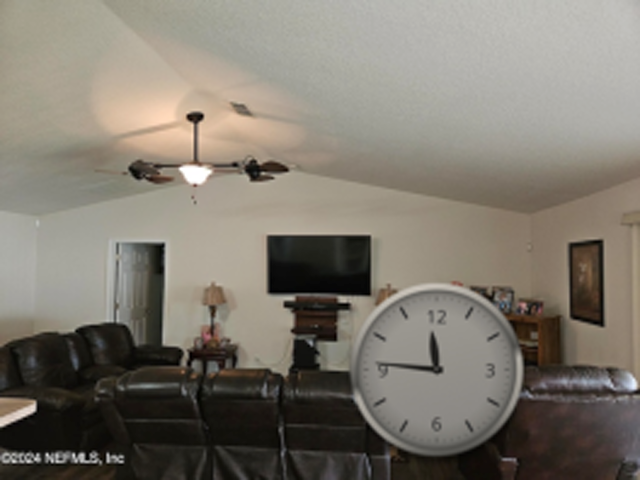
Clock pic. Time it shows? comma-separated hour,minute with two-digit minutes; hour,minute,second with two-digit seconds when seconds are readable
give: 11,46
